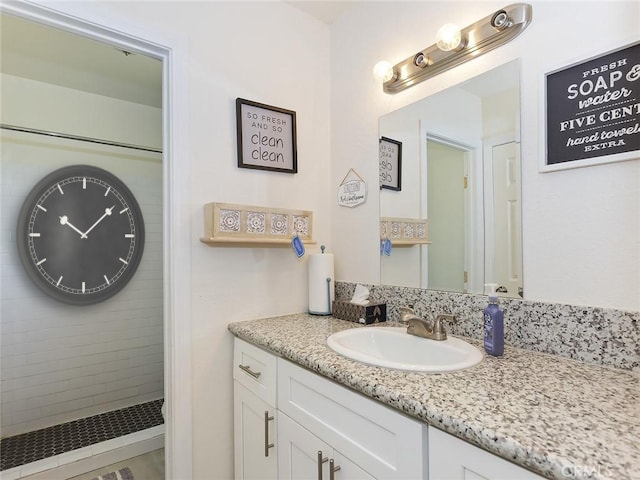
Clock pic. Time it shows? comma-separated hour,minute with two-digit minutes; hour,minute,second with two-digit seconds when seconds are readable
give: 10,08
